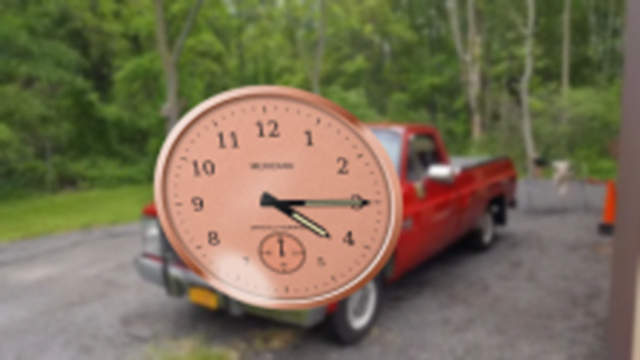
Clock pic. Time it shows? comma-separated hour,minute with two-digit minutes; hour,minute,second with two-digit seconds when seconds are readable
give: 4,15
